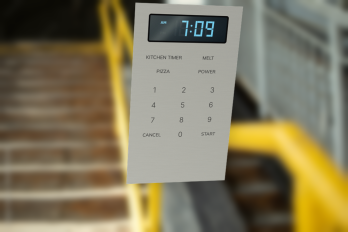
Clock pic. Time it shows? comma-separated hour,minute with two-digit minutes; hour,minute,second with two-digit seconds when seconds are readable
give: 7,09
